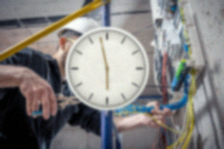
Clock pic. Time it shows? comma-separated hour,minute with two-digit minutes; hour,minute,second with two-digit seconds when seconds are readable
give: 5,58
